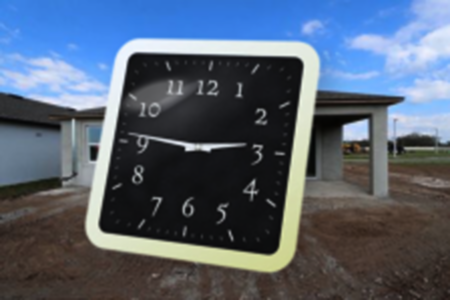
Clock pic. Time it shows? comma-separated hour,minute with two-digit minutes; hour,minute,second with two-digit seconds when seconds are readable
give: 2,46
